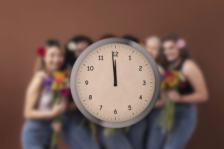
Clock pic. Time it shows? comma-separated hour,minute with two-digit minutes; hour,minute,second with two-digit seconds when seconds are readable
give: 11,59
